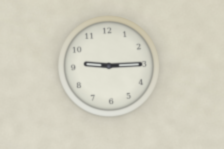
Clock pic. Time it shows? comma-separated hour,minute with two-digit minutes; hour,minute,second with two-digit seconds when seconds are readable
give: 9,15
